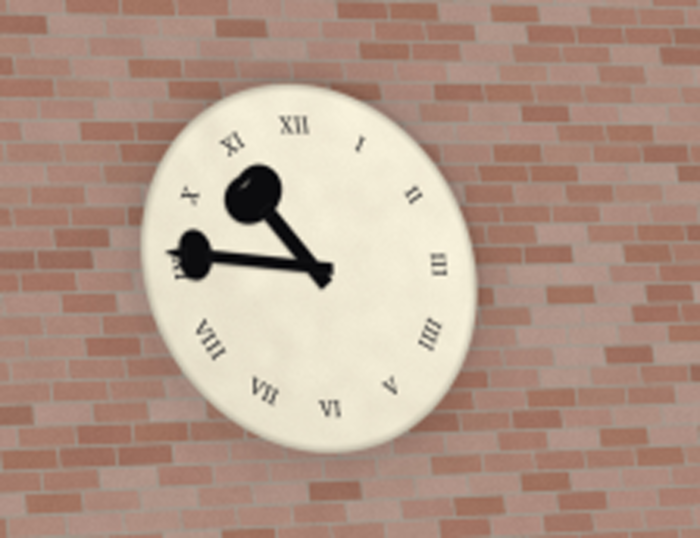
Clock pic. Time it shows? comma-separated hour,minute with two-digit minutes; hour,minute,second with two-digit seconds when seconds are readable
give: 10,46
